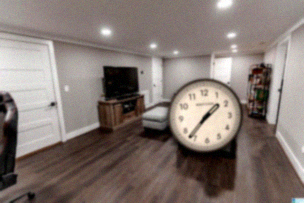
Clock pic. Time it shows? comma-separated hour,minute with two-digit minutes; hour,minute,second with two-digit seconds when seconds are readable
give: 1,37
